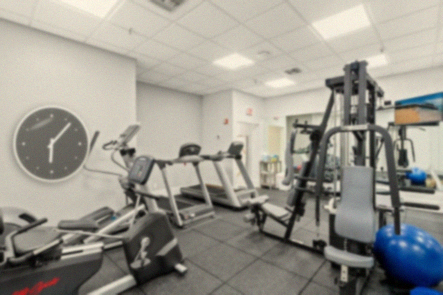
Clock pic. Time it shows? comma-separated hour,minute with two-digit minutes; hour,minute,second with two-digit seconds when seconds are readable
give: 6,07
